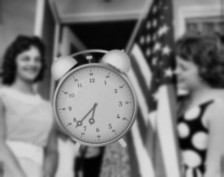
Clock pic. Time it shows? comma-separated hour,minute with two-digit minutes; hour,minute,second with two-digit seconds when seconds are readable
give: 6,38
